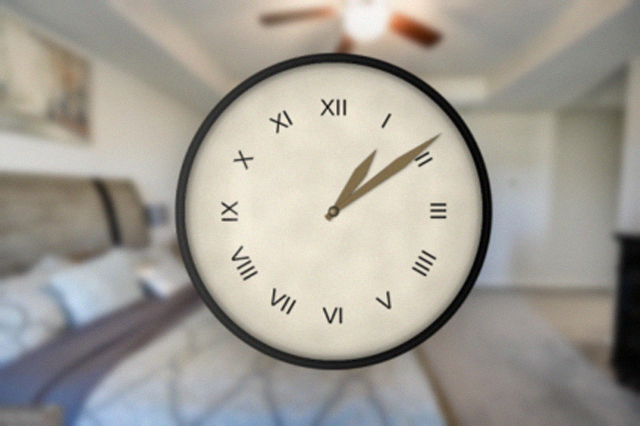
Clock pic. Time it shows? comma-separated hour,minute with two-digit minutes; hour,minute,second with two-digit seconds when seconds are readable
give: 1,09
